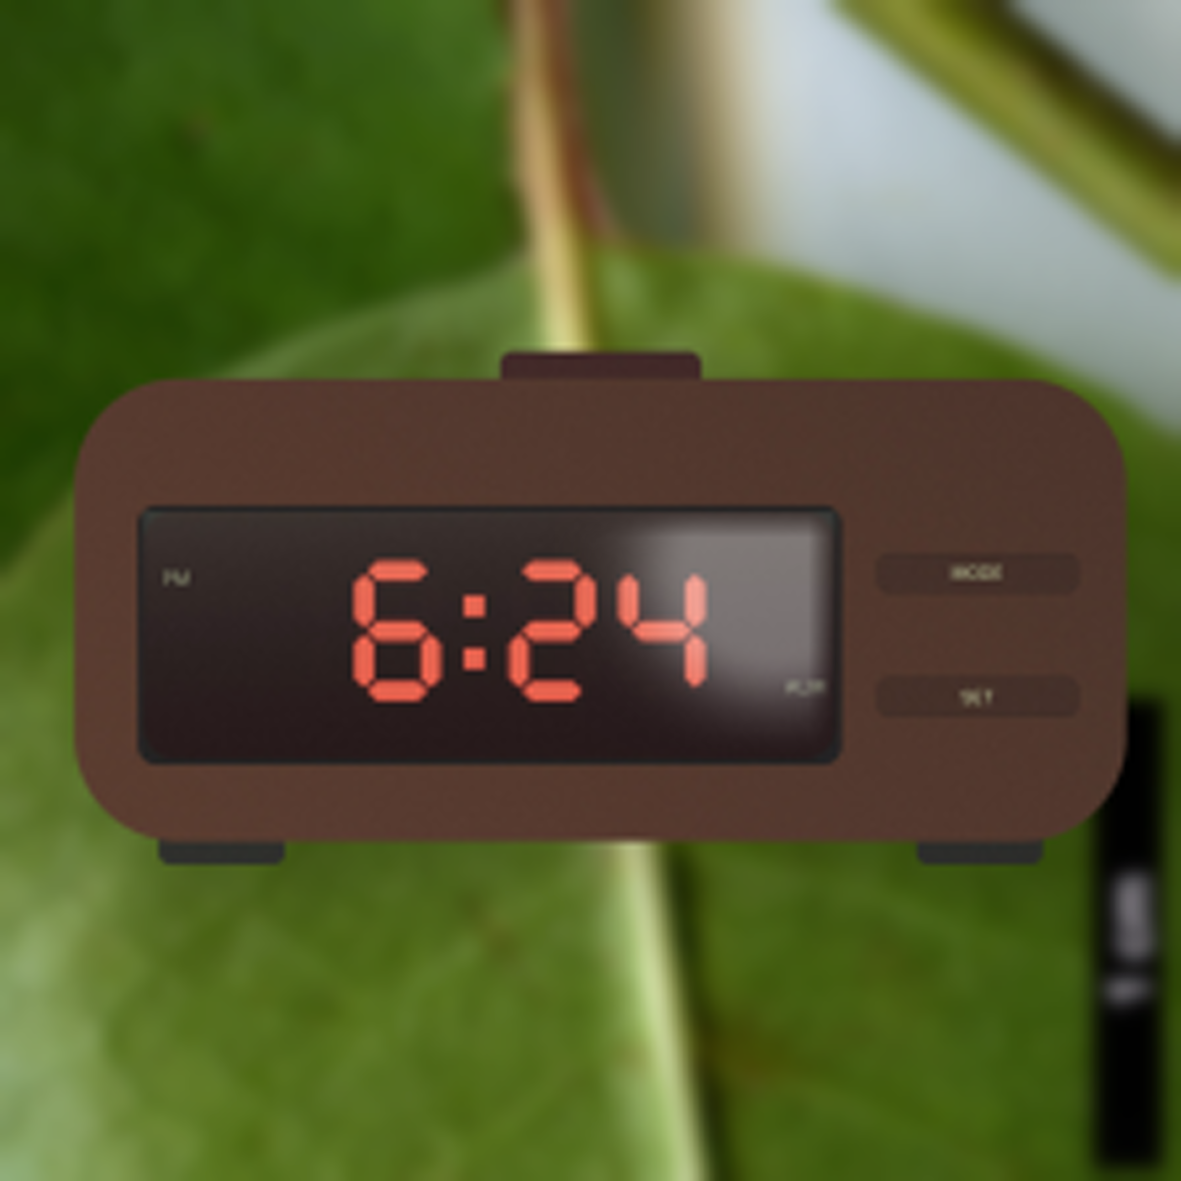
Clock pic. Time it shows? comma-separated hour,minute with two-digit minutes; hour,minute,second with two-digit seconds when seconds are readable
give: 6,24
